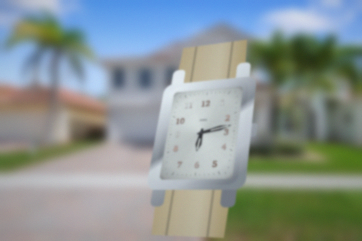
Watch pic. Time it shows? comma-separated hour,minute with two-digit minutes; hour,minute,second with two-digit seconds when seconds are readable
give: 6,13
